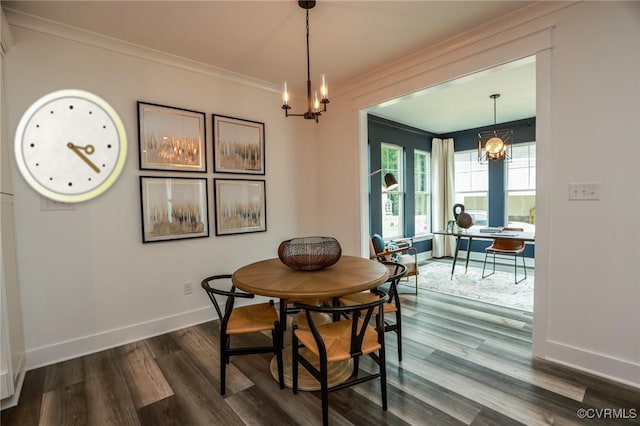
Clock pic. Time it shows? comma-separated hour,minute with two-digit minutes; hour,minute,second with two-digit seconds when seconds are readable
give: 3,22
